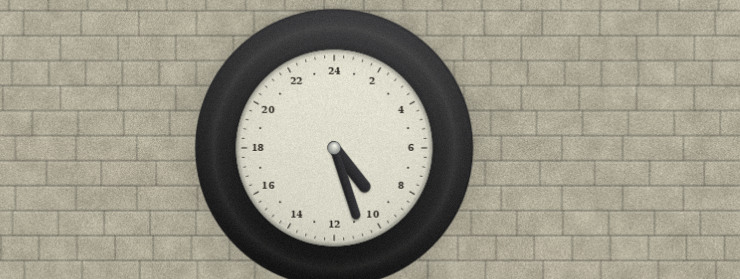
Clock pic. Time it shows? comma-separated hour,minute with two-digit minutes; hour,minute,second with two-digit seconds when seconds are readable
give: 9,27
